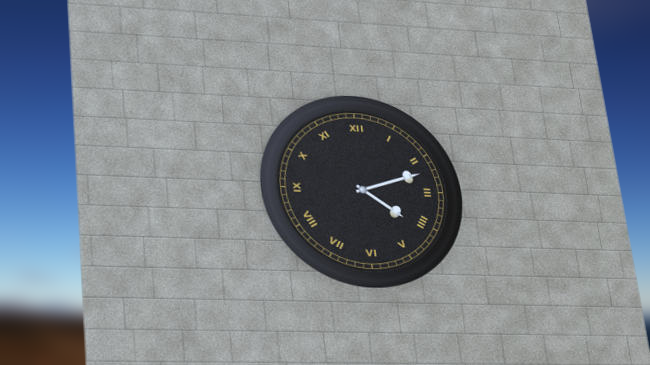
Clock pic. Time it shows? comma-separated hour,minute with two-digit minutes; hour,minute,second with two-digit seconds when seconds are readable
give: 4,12
